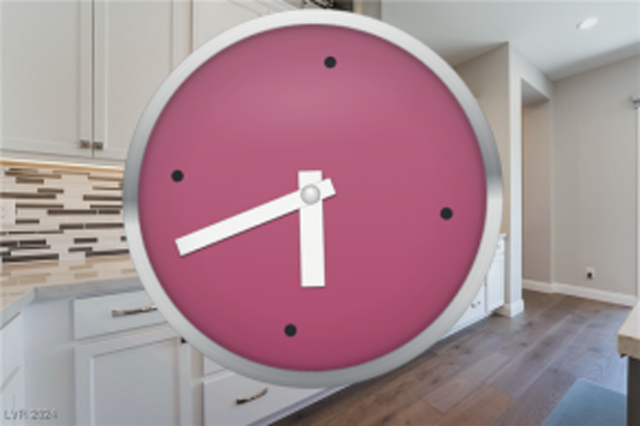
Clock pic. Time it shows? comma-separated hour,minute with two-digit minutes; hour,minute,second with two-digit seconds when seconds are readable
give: 5,40
